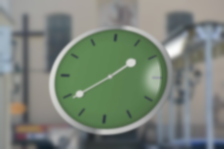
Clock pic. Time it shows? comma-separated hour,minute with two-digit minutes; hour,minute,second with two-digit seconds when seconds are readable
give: 1,39
